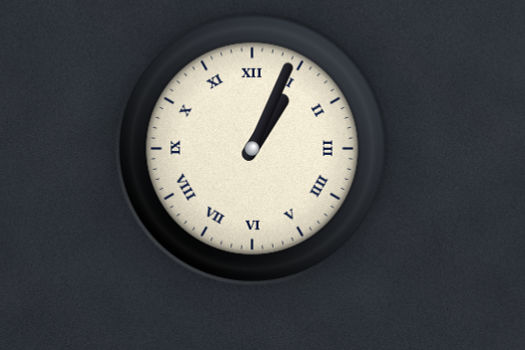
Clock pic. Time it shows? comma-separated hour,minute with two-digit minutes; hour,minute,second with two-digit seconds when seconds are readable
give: 1,04
